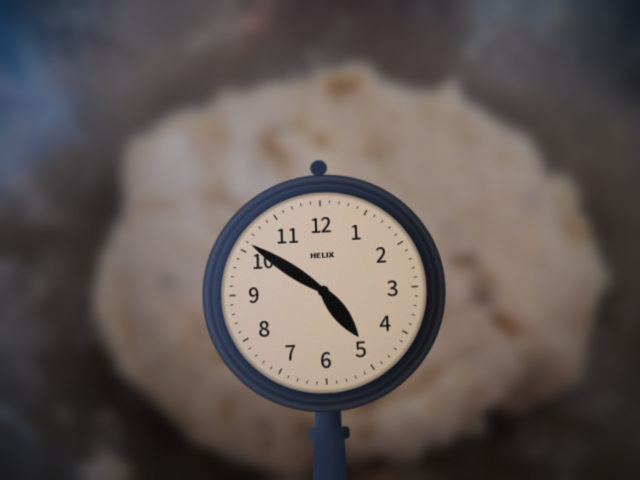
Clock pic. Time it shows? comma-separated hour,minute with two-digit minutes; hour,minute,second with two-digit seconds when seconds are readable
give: 4,51
